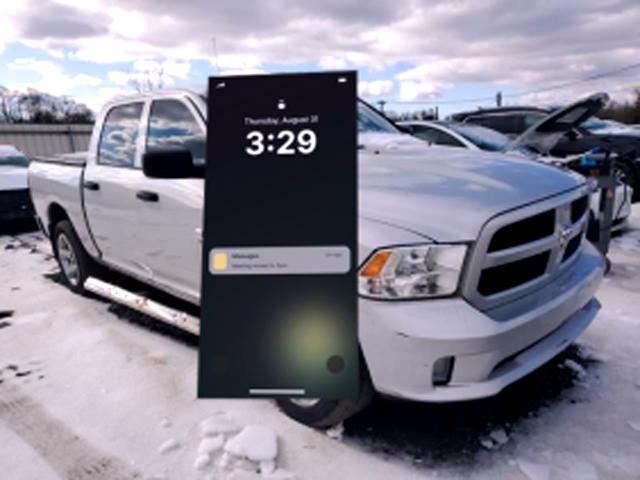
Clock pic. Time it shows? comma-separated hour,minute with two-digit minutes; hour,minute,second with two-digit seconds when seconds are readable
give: 3,29
